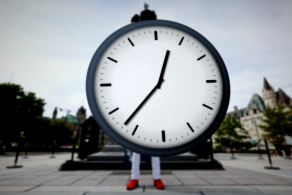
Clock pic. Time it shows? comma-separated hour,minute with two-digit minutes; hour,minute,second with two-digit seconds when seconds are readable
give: 12,37
